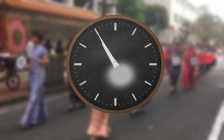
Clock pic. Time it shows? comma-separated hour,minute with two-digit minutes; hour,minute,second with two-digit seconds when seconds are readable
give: 10,55
